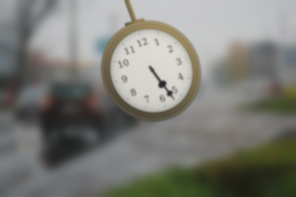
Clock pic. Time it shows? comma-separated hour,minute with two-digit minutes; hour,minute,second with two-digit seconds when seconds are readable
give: 5,27
